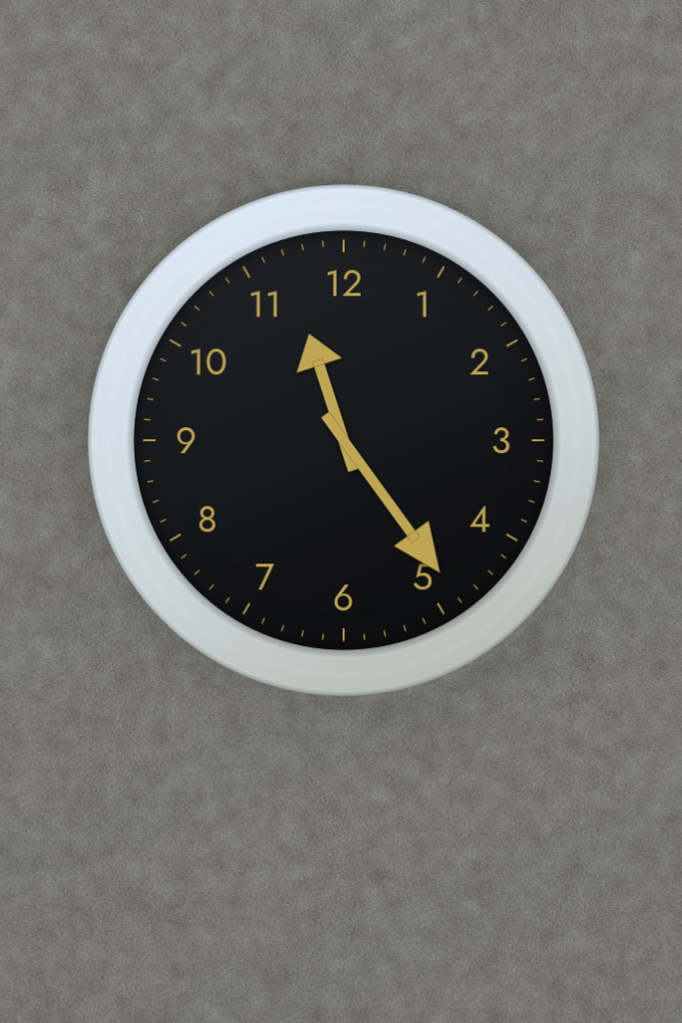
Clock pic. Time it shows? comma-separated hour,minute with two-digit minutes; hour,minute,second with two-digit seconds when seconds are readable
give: 11,24
